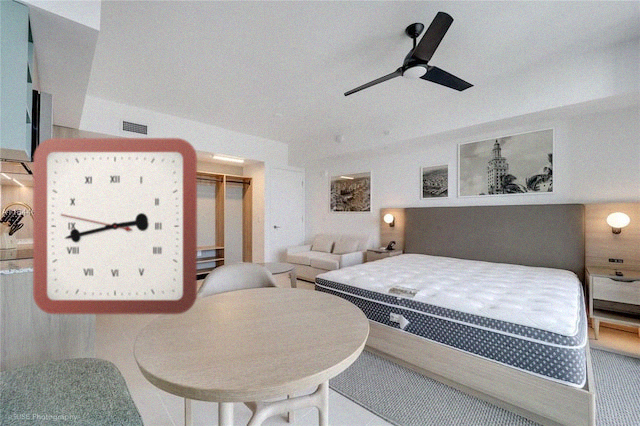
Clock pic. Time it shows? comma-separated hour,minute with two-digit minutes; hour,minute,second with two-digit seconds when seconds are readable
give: 2,42,47
